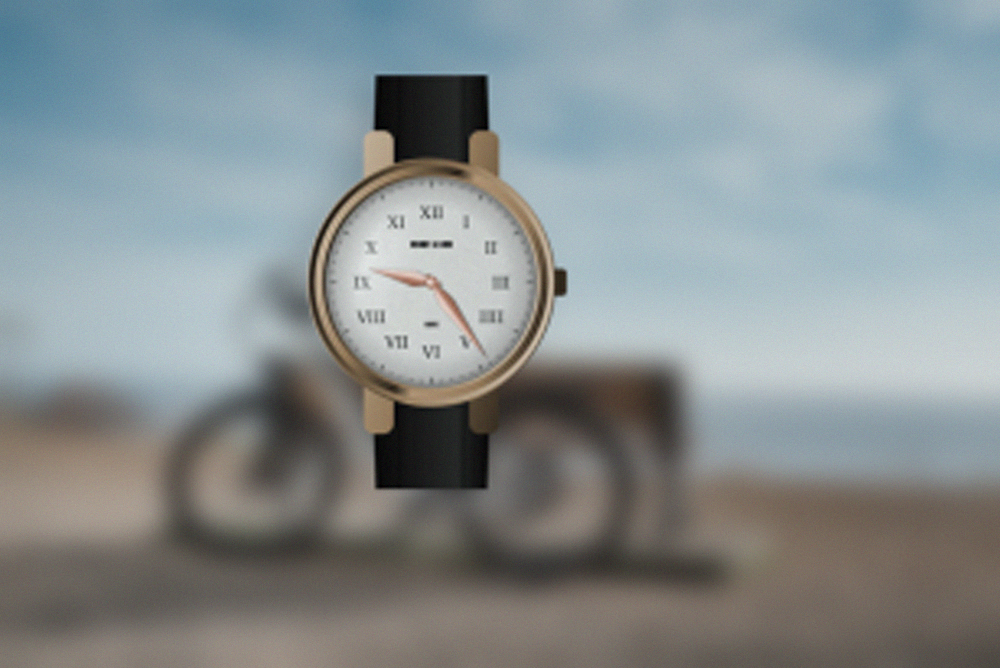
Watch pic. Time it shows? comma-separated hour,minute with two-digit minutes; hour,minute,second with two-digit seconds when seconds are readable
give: 9,24
